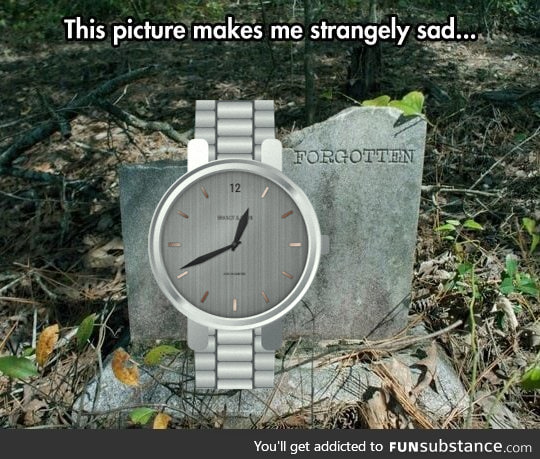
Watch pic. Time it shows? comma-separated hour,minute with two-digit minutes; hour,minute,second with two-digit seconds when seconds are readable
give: 12,41
